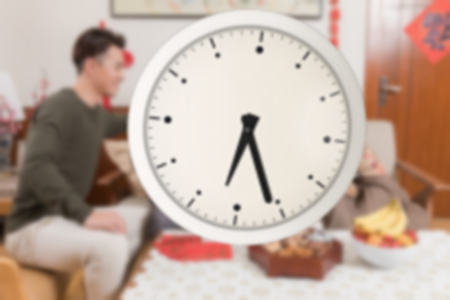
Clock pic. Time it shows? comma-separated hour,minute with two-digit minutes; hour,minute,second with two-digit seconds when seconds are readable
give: 6,26
